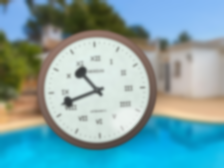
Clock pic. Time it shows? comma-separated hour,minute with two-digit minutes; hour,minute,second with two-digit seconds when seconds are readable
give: 10,42
